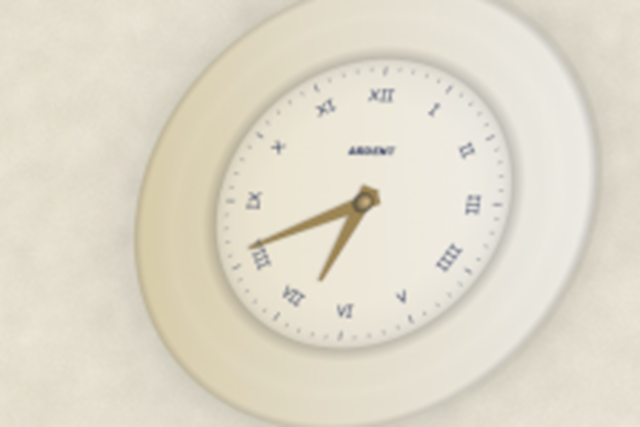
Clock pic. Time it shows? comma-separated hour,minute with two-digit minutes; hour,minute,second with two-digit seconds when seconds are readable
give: 6,41
